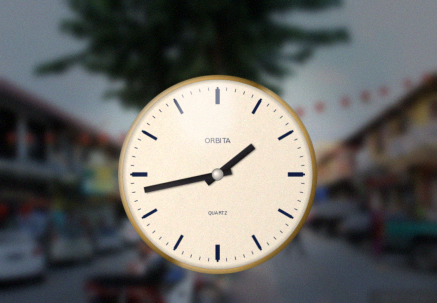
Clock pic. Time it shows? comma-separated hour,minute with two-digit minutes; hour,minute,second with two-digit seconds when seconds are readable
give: 1,43
